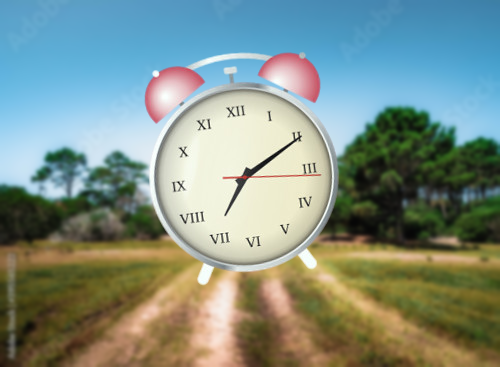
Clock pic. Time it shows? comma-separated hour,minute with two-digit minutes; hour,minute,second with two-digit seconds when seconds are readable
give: 7,10,16
